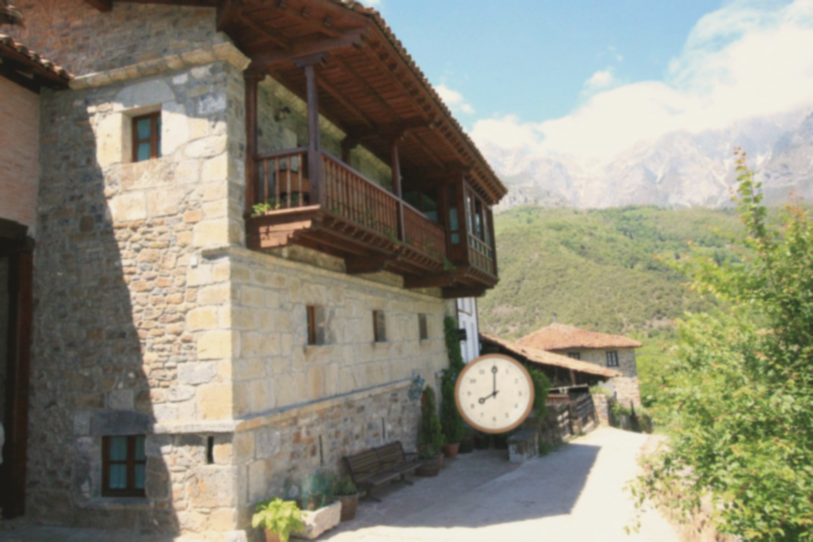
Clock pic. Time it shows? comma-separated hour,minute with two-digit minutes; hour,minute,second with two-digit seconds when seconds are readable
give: 8,00
